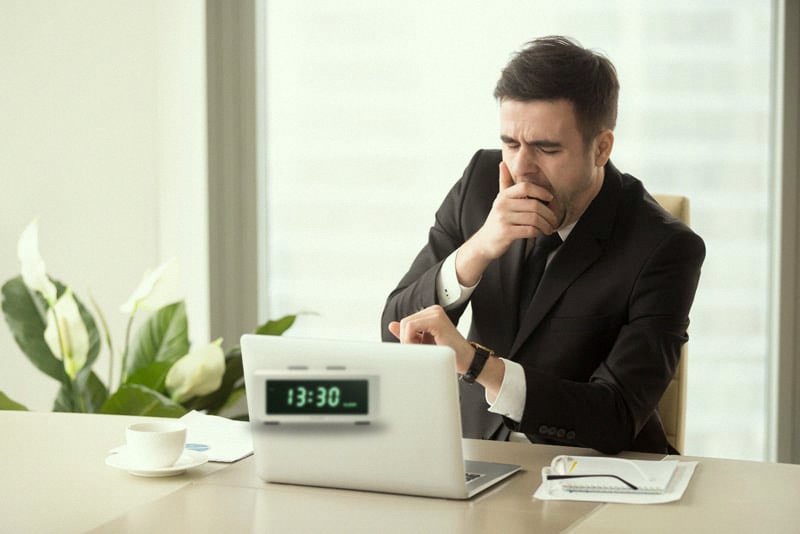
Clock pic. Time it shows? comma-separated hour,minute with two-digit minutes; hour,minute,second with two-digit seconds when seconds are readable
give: 13,30
